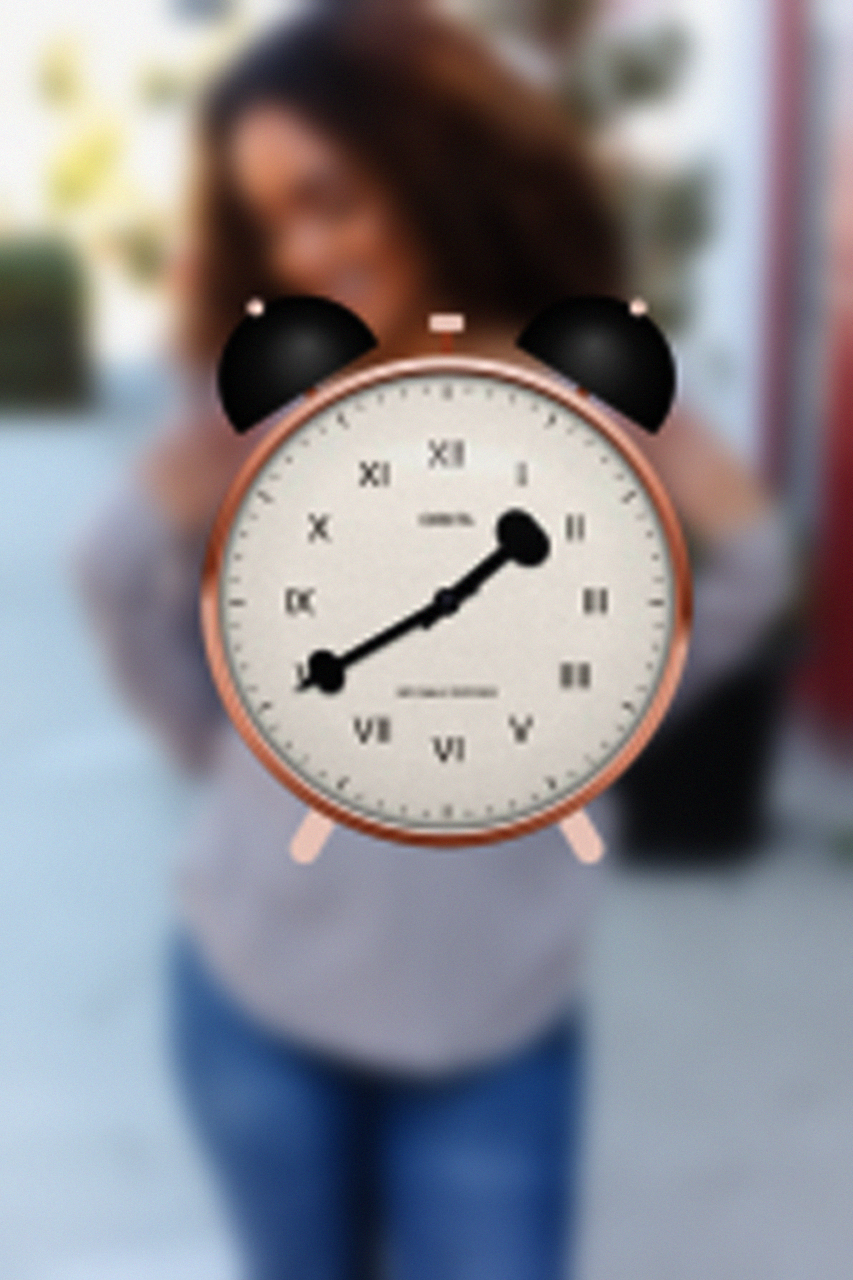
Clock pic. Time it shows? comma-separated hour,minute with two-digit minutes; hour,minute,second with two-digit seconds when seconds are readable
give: 1,40
